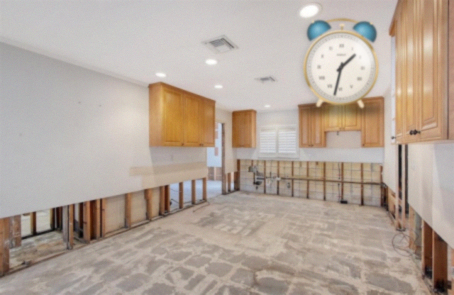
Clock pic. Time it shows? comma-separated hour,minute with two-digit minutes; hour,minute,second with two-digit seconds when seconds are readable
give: 1,32
